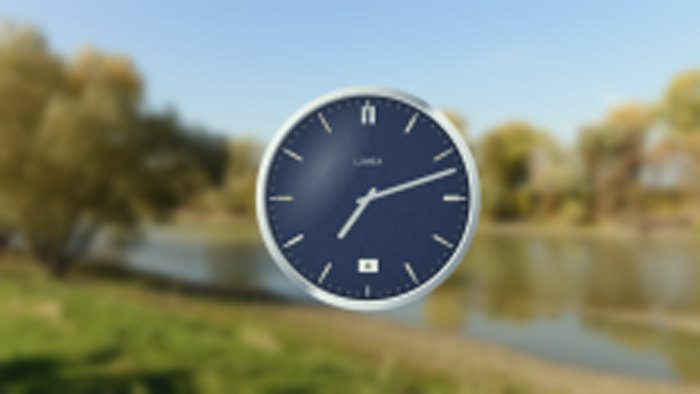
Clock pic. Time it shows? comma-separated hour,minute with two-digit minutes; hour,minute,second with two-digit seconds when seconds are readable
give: 7,12
